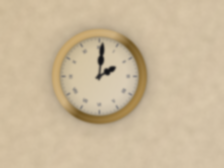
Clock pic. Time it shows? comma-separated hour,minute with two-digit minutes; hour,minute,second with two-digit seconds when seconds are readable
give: 2,01
